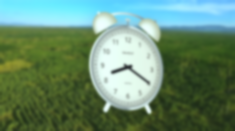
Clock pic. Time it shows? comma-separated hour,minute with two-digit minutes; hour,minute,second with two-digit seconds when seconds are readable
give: 8,20
